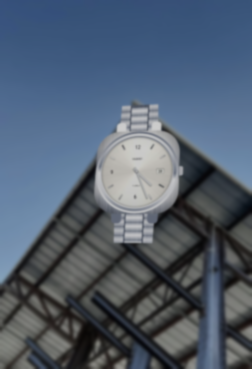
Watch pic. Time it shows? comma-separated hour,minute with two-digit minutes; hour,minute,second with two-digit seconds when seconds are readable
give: 4,26
